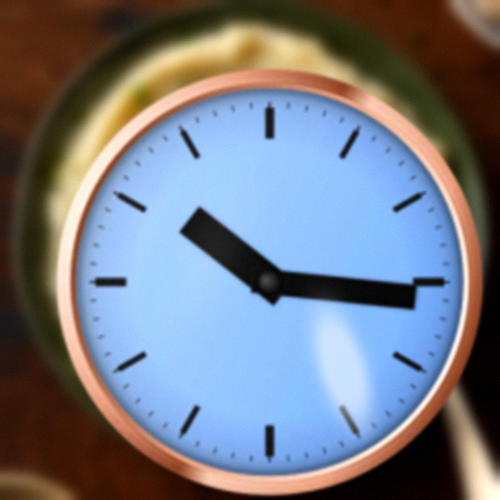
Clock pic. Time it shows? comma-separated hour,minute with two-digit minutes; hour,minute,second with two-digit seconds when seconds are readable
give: 10,16
